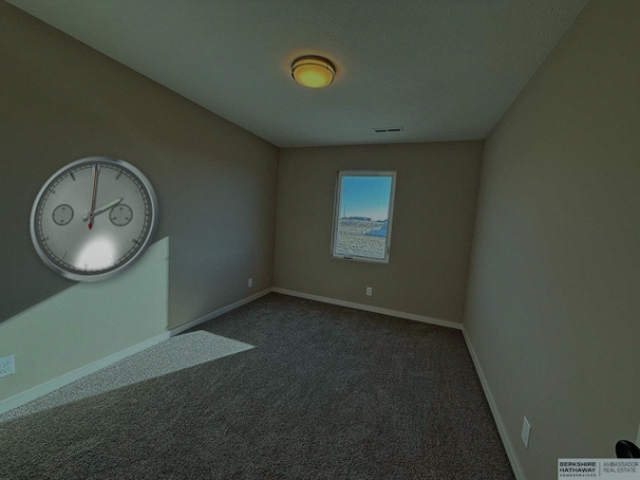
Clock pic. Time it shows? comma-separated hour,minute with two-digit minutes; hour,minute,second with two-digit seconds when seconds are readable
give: 2,00
